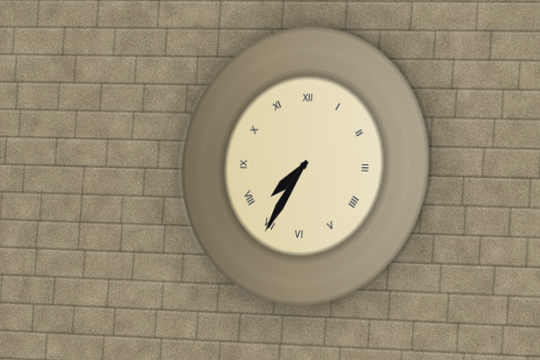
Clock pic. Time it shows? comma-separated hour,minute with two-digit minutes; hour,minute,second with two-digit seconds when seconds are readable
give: 7,35
